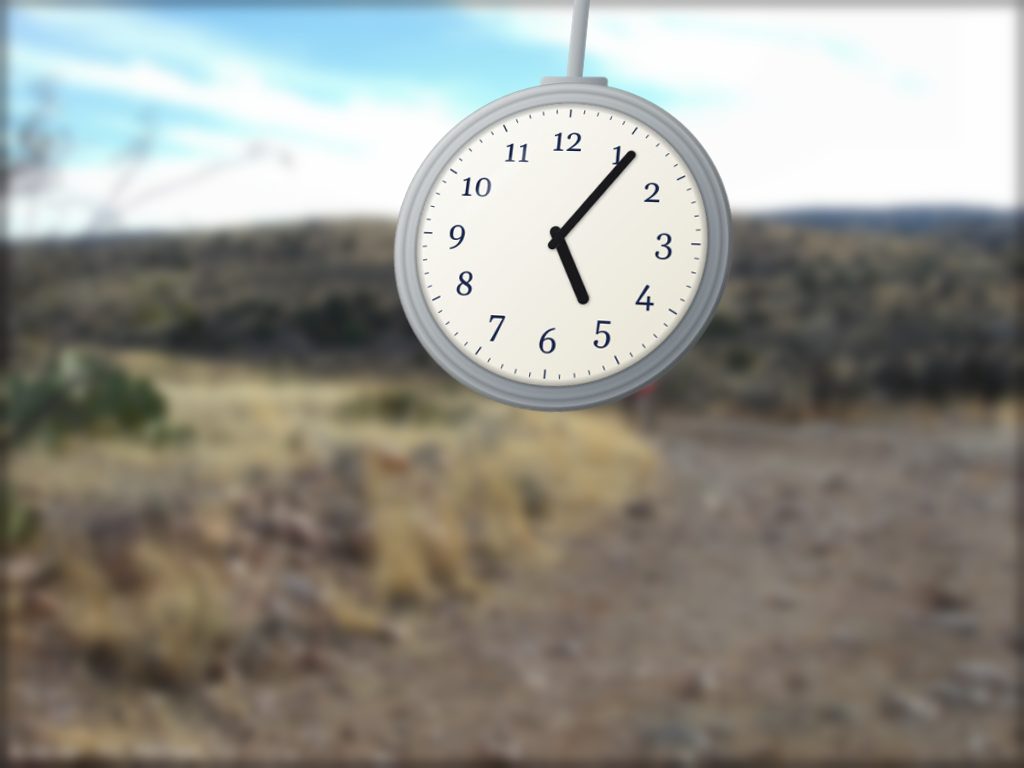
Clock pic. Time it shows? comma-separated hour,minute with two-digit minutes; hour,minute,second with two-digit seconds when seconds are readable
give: 5,06
